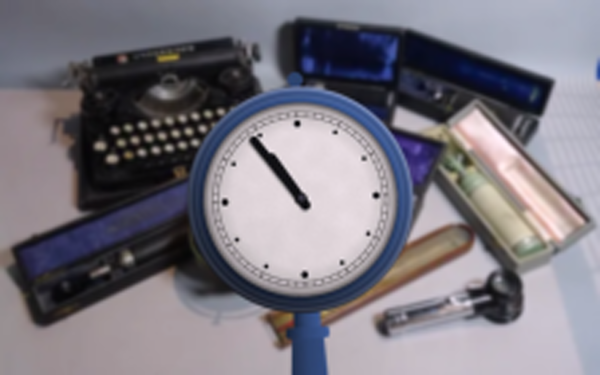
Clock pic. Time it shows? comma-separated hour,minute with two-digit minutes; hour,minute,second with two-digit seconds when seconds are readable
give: 10,54
